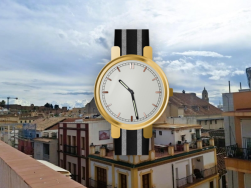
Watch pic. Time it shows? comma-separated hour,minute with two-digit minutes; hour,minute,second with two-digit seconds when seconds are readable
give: 10,28
